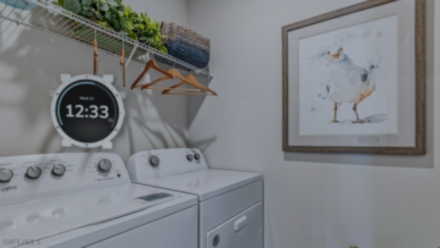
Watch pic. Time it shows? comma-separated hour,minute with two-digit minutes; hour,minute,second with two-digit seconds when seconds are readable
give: 12,33
